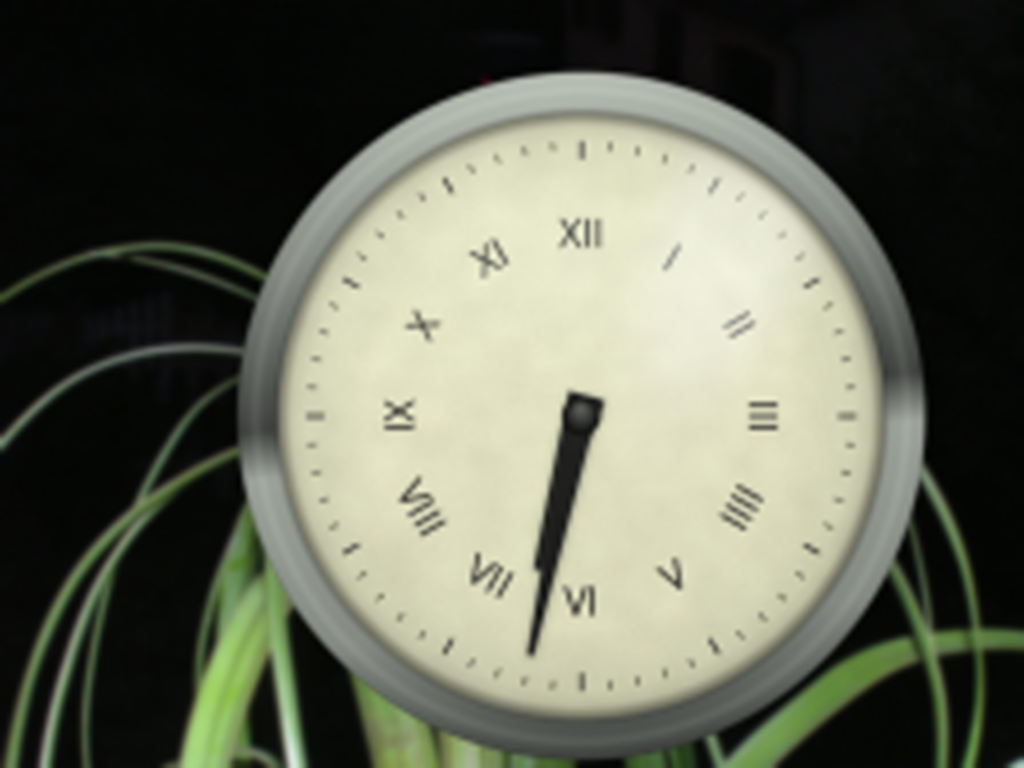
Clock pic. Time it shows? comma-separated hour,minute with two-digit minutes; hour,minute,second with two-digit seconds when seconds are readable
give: 6,32
